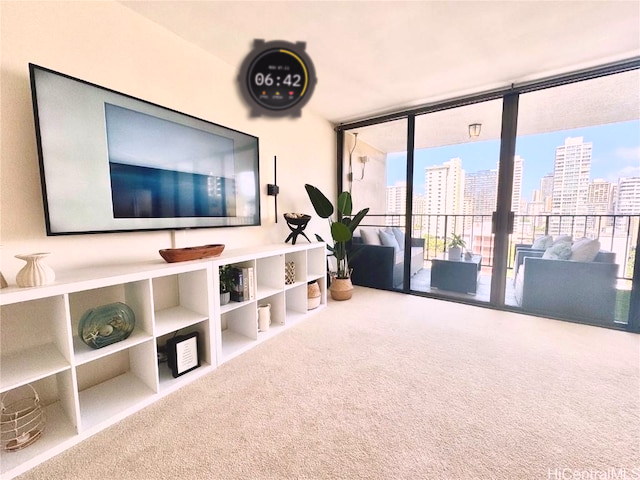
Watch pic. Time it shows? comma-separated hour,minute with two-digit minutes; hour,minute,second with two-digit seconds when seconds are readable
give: 6,42
